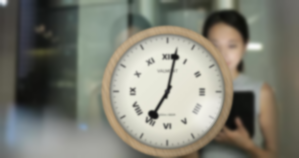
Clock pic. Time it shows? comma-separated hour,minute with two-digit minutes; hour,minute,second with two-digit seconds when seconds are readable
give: 7,02
